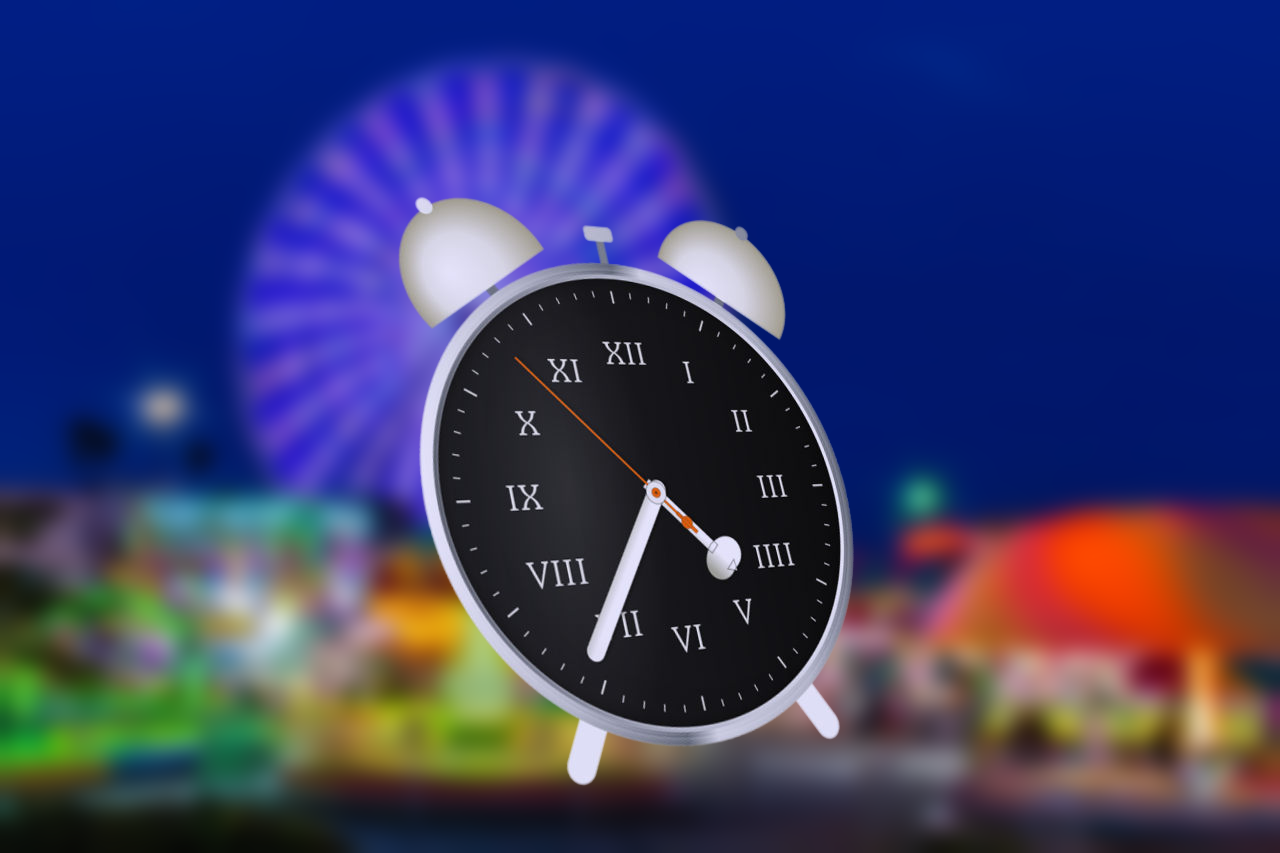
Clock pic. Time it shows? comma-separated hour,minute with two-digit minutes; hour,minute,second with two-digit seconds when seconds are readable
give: 4,35,53
